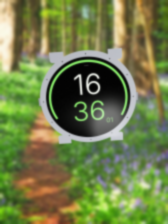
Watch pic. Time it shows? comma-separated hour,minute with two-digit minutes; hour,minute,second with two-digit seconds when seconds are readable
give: 16,36
